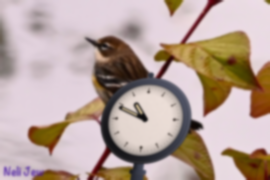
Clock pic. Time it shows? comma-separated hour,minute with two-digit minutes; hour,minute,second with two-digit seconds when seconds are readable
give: 10,49
